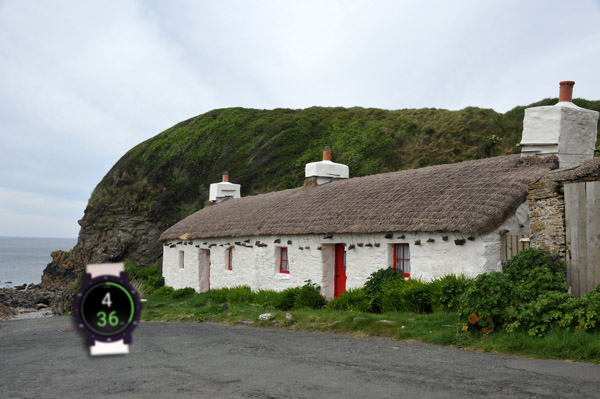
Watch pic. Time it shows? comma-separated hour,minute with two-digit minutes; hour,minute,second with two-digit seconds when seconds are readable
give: 4,36
